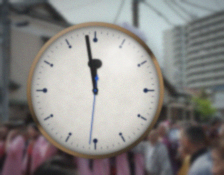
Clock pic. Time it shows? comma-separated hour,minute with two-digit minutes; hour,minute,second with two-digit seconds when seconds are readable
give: 11,58,31
